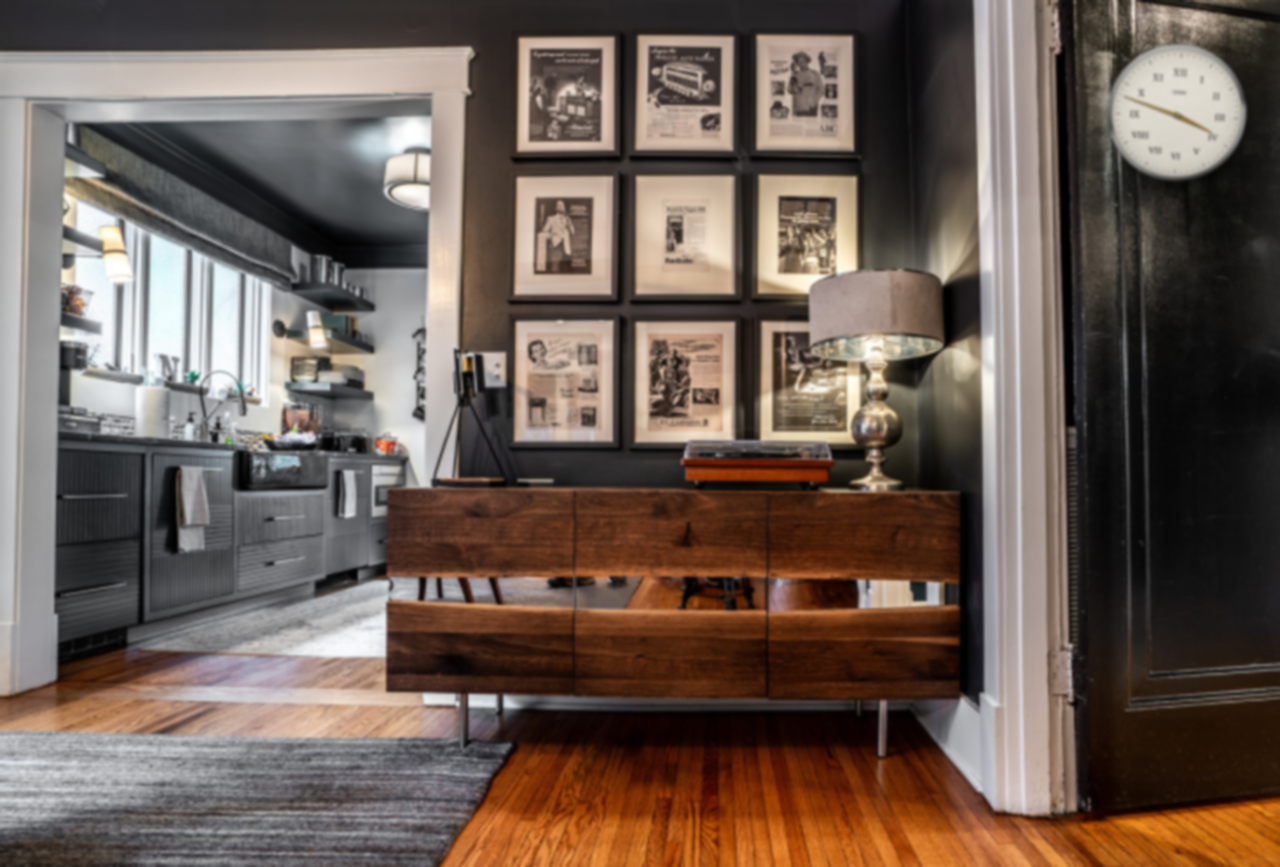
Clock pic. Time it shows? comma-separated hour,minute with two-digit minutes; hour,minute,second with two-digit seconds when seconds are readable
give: 3,48
